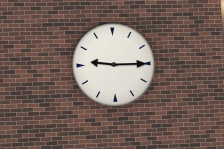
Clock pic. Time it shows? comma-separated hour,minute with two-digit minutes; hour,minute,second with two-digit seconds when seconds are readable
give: 9,15
